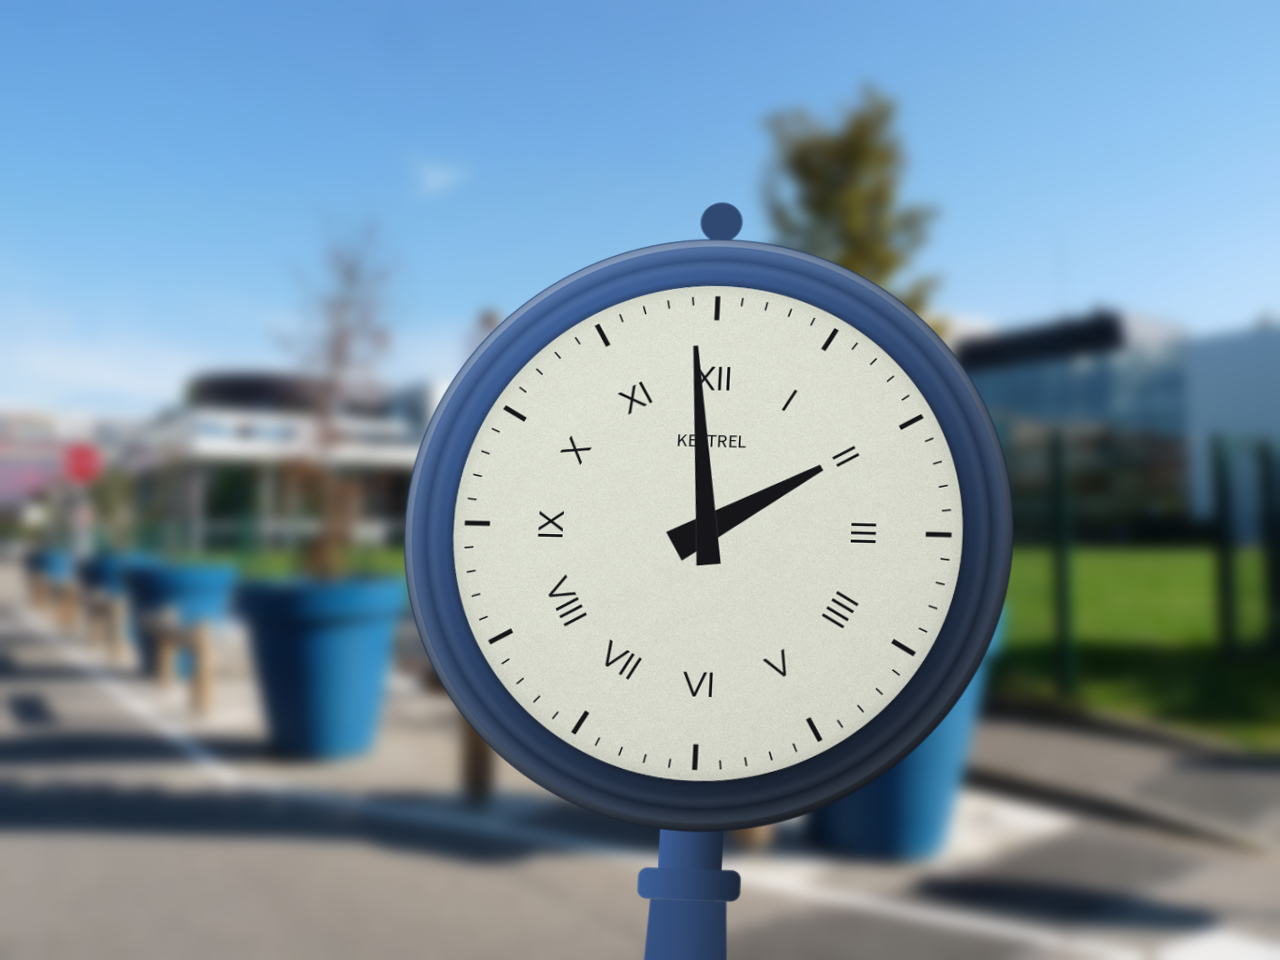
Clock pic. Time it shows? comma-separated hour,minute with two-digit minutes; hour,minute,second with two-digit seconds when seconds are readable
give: 1,59
